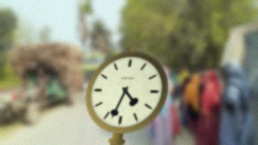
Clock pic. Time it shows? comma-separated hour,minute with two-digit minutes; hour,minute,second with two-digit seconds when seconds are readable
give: 4,33
